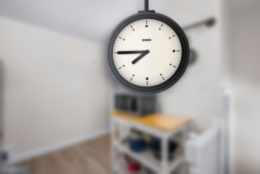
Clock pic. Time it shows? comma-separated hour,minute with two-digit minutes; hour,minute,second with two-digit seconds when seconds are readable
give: 7,45
